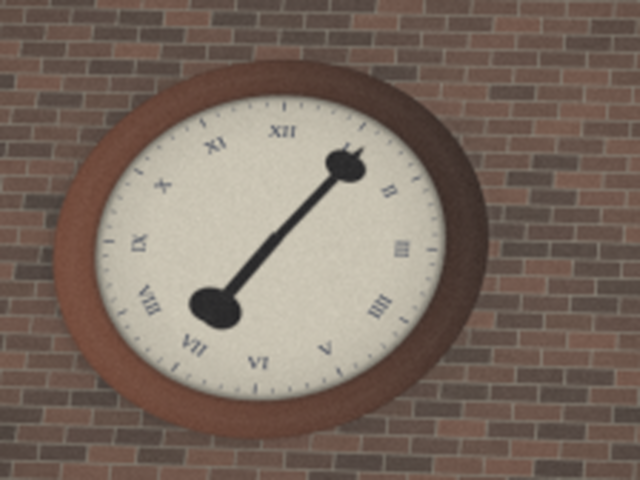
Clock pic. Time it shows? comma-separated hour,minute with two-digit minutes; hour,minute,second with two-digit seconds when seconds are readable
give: 7,06
